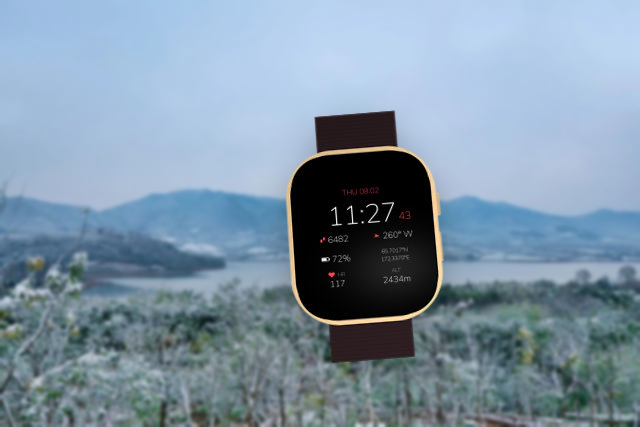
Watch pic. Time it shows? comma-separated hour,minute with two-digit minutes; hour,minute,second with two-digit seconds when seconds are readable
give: 11,27,43
